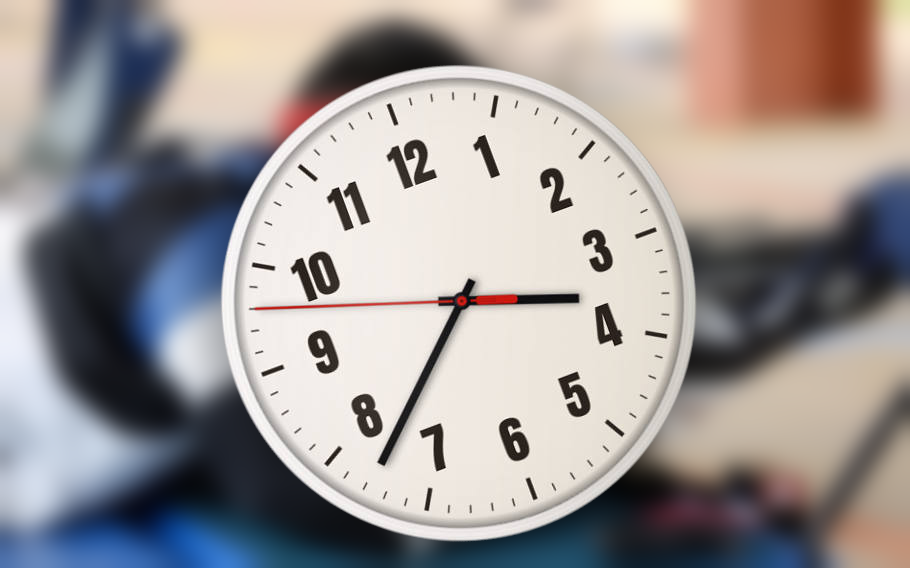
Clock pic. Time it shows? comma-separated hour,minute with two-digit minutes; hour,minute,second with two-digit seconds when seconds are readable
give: 3,37,48
